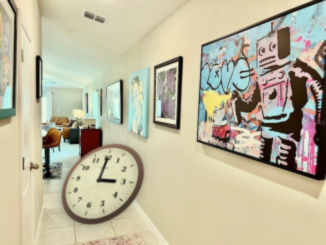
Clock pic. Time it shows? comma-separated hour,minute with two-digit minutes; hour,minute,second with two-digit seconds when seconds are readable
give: 3,00
